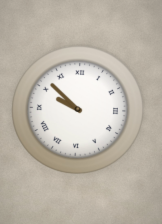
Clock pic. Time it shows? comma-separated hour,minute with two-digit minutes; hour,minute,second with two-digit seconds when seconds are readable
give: 9,52
